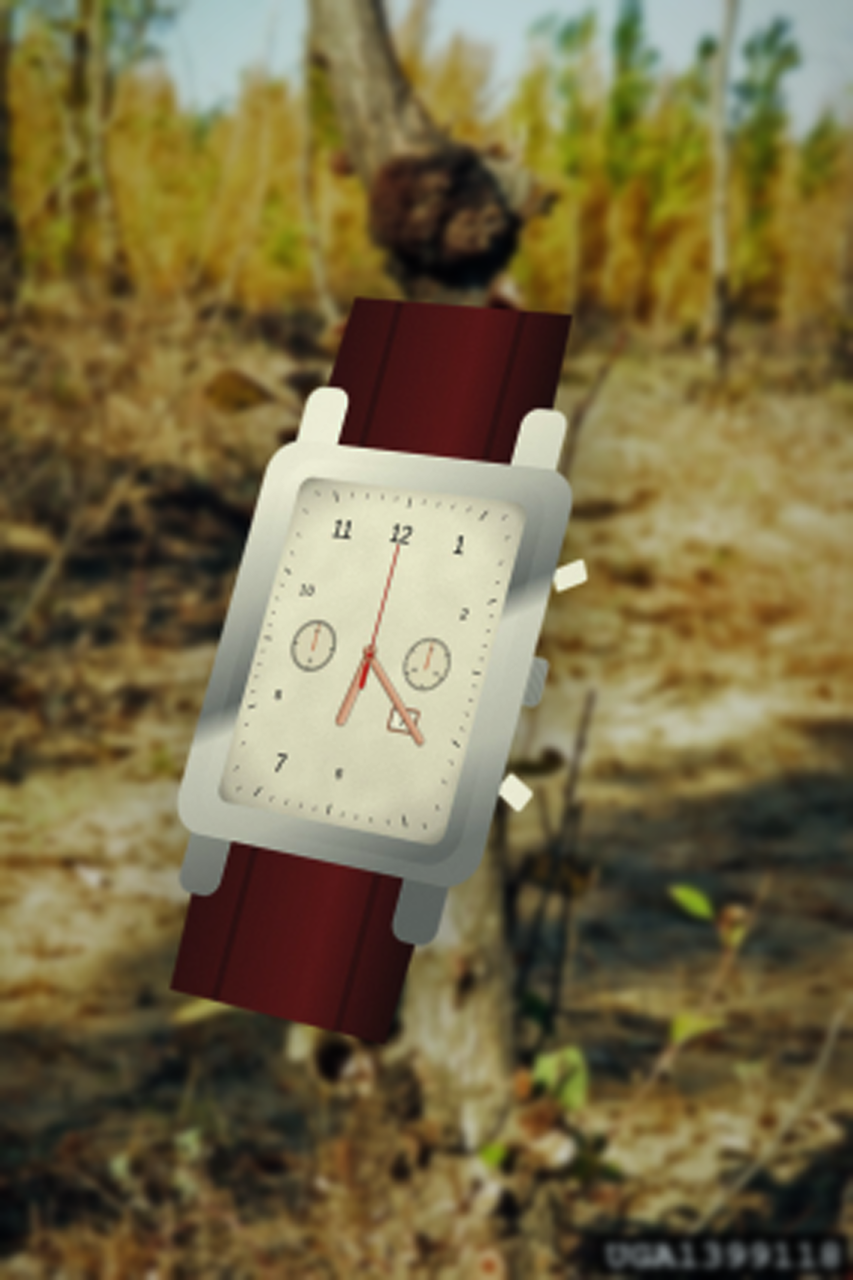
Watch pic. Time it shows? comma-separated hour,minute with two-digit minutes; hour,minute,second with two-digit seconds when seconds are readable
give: 6,22
